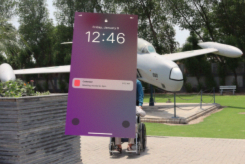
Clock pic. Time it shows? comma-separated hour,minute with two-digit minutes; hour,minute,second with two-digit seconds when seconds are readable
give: 12,46
